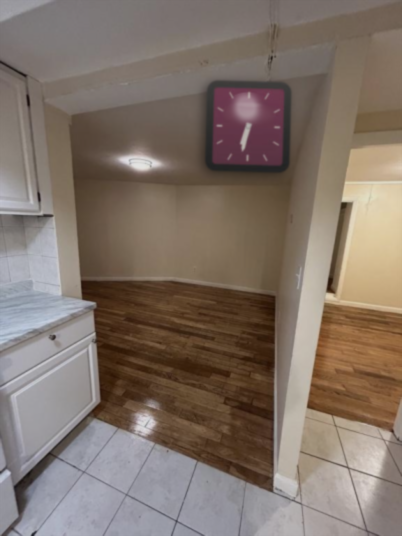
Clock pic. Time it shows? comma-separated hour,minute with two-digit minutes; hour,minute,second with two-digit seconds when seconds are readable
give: 6,32
